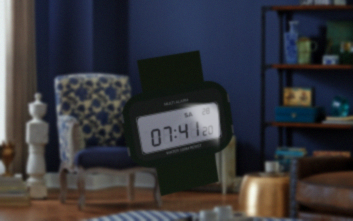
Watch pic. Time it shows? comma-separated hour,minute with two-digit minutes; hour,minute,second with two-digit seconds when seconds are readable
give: 7,41
